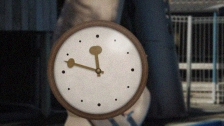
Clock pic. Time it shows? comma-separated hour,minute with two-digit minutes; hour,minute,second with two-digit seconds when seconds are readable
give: 11,48
